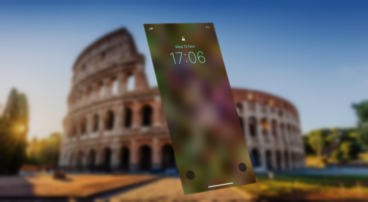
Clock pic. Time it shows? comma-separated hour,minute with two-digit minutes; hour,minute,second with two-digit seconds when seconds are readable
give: 17,06
